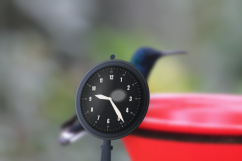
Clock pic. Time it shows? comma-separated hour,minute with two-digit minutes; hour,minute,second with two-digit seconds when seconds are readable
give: 9,24
